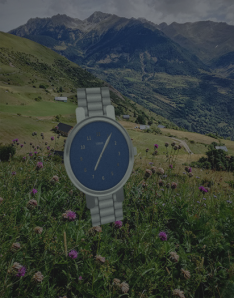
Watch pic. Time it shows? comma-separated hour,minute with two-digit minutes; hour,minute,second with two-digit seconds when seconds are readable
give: 7,06
